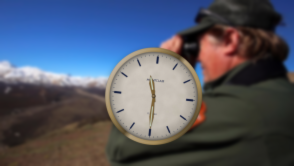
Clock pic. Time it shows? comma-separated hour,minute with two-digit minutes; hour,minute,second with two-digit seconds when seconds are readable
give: 11,30
